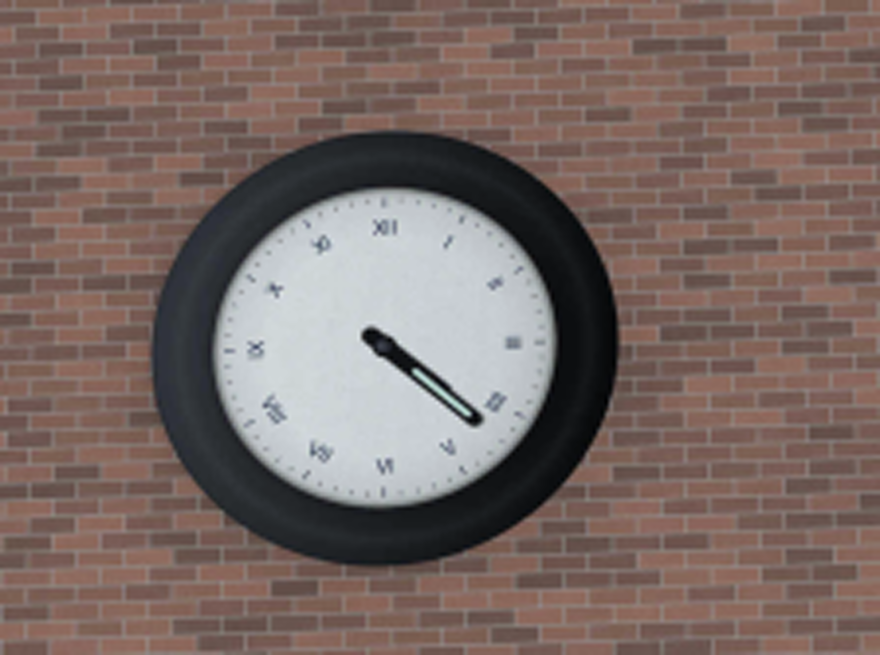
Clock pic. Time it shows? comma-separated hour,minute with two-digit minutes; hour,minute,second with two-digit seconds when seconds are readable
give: 4,22
